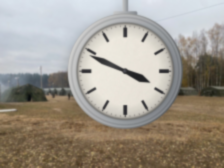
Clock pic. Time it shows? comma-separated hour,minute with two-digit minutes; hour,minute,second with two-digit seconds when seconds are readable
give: 3,49
